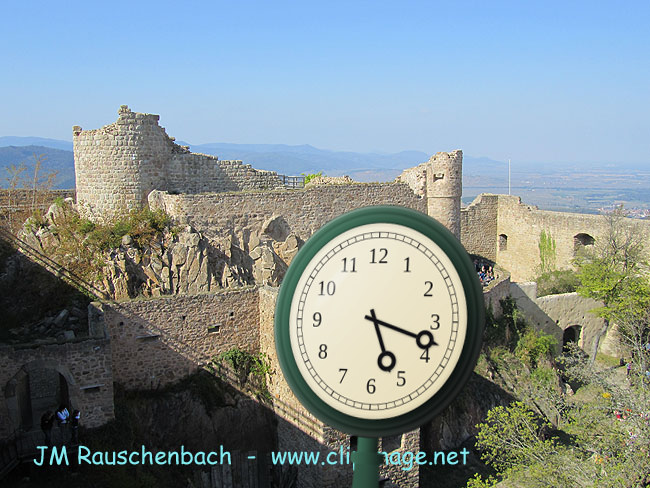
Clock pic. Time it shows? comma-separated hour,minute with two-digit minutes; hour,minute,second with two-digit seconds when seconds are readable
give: 5,18
